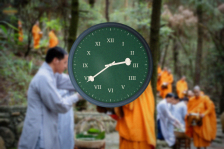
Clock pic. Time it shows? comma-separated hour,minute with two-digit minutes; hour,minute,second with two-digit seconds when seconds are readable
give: 2,39
